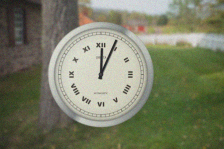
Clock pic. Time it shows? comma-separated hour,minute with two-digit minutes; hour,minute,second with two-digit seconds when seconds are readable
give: 12,04
